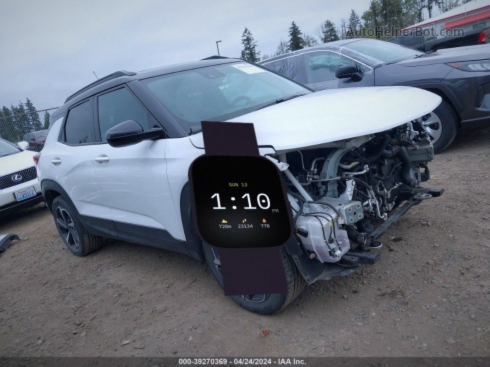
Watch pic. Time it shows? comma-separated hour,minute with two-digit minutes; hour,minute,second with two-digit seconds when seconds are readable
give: 1,10
